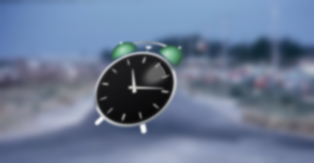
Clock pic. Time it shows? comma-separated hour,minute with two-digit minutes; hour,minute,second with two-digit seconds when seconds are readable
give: 11,14
